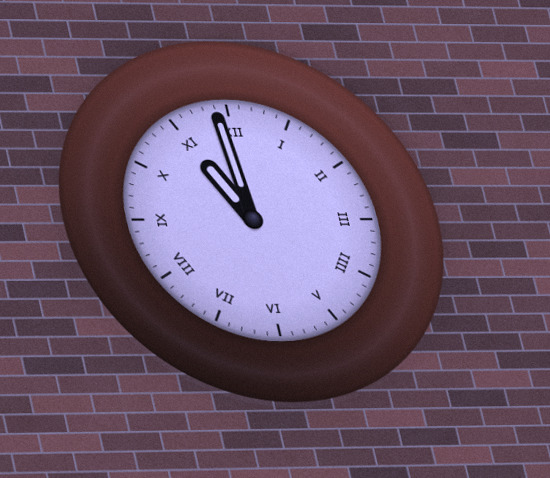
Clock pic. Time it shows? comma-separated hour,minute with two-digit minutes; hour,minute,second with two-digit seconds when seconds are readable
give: 10,59
